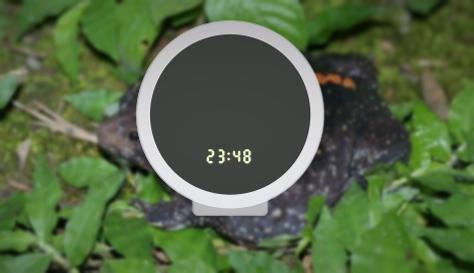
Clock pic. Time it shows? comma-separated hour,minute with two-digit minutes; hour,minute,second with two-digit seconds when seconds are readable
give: 23,48
